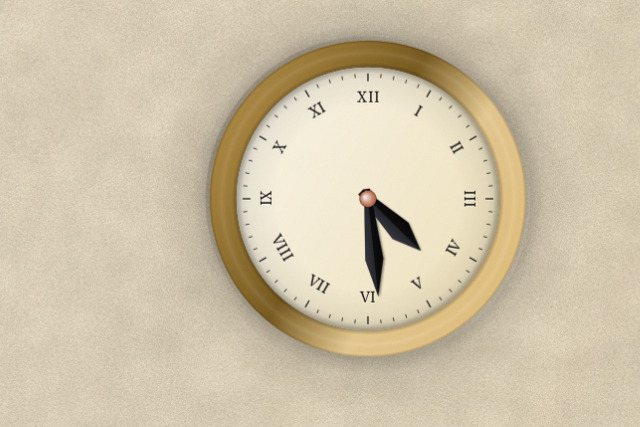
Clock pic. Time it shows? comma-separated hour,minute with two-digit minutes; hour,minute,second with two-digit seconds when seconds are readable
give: 4,29
